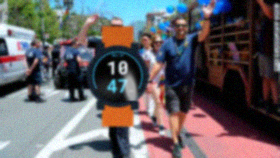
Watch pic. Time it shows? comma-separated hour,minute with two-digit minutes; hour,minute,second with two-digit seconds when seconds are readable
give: 10,47
